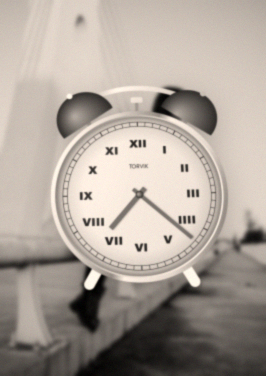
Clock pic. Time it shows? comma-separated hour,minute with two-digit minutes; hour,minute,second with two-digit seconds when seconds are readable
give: 7,22
